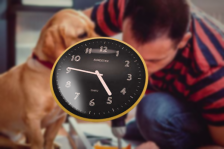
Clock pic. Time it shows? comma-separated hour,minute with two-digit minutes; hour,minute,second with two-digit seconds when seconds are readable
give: 4,46
